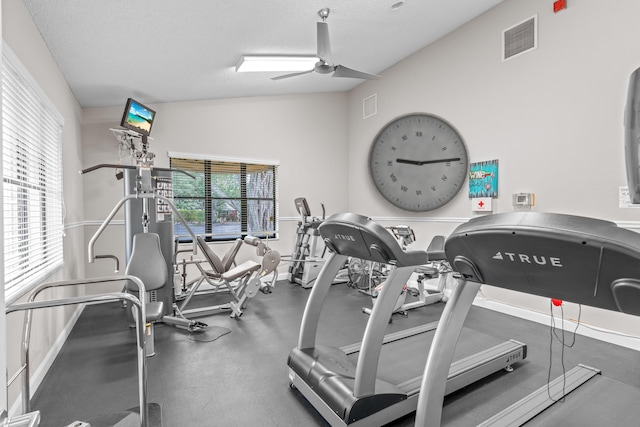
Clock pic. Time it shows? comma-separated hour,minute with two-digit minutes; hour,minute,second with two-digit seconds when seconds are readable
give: 9,14
